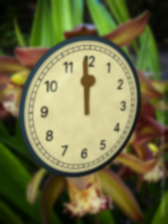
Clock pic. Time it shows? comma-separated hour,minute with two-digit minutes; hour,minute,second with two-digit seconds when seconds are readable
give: 11,59
